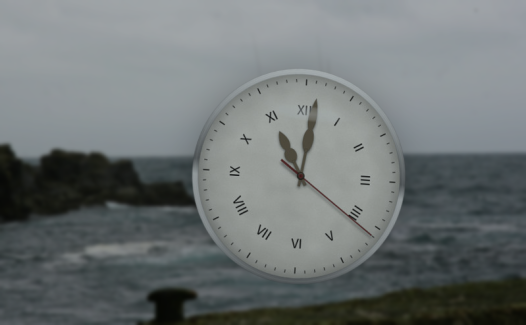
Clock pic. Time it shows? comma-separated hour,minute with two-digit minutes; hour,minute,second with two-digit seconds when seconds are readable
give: 11,01,21
